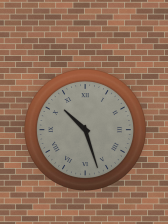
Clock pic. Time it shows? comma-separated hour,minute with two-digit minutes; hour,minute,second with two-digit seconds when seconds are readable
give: 10,27
